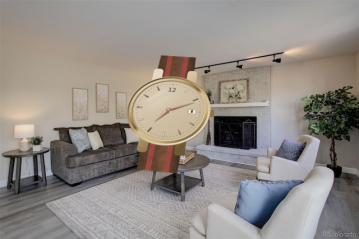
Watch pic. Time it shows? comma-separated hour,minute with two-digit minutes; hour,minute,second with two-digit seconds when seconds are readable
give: 7,11
